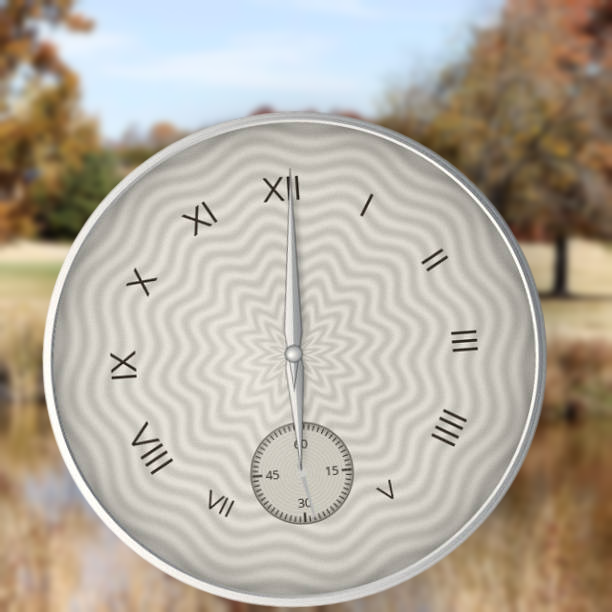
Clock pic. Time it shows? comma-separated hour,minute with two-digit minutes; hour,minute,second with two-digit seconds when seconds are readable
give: 6,00,28
